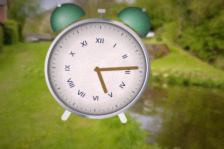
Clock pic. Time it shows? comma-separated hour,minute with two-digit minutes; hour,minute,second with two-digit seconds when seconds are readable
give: 5,14
